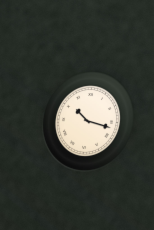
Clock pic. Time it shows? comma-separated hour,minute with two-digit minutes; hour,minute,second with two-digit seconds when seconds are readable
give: 10,17
